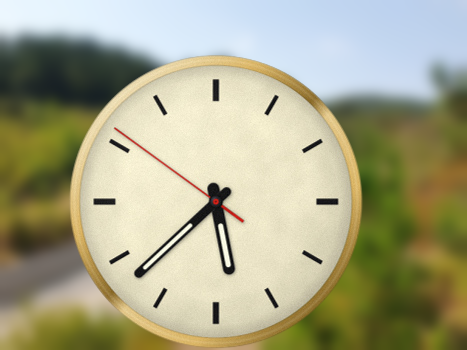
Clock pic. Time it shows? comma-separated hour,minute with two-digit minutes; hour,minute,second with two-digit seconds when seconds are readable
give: 5,37,51
